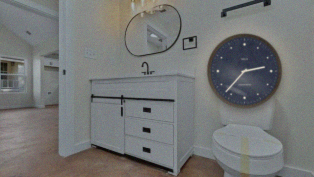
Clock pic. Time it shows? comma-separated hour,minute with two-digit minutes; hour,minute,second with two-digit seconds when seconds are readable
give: 2,37
